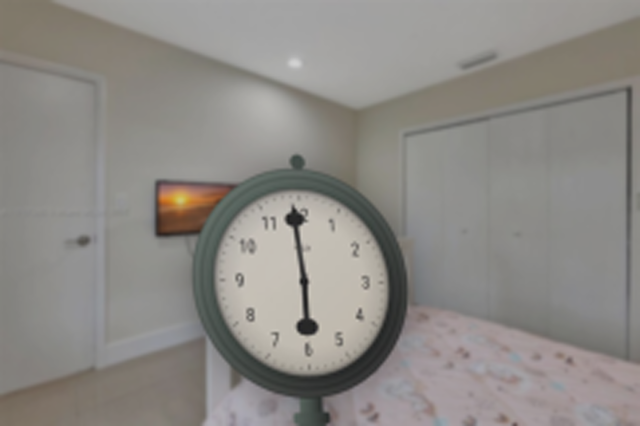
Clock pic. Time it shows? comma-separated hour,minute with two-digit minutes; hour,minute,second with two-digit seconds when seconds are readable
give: 5,59
